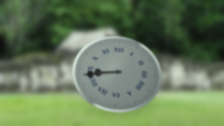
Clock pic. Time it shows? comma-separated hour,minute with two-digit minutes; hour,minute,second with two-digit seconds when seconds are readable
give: 8,43
